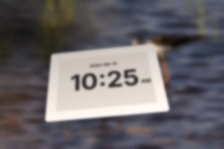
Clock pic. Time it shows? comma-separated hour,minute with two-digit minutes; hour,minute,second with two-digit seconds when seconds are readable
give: 10,25
